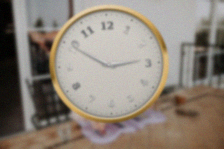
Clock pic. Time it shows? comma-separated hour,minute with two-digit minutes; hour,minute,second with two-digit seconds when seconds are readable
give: 2,50
